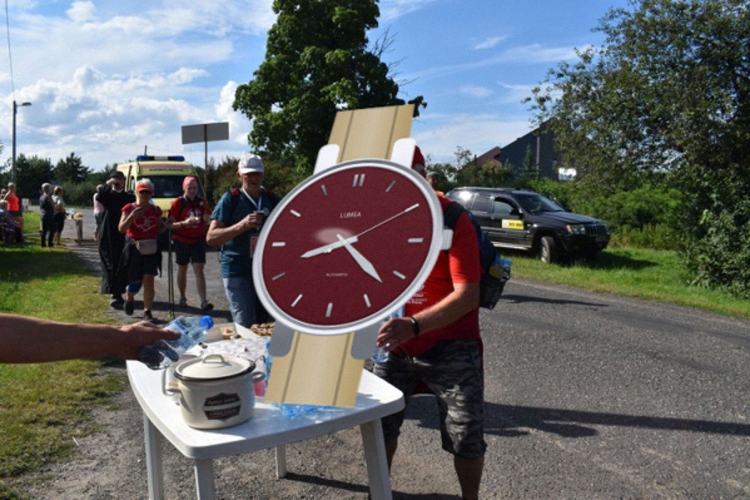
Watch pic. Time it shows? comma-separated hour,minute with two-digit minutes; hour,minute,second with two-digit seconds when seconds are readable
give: 8,22,10
